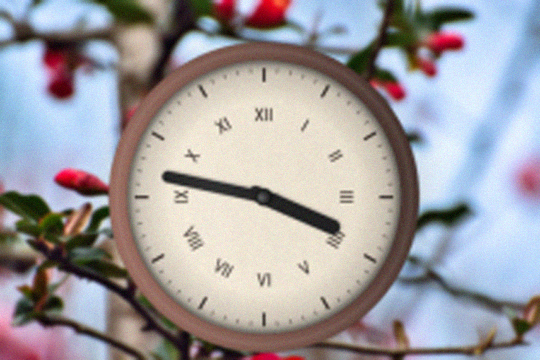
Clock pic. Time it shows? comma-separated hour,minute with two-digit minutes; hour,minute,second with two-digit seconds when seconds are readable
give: 3,47
